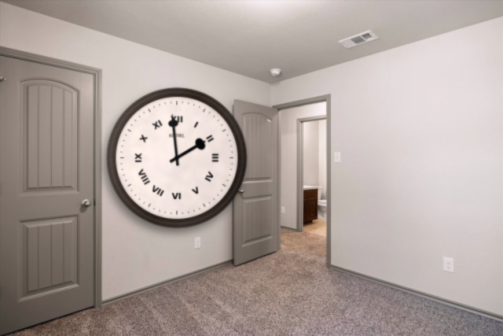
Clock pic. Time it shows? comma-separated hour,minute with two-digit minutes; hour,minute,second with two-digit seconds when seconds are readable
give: 1,59
